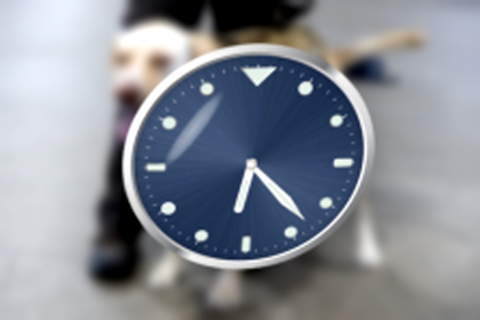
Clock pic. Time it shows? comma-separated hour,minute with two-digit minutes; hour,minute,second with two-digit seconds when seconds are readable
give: 6,23
